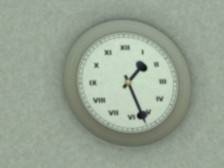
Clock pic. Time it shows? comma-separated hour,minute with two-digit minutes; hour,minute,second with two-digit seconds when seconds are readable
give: 1,27
